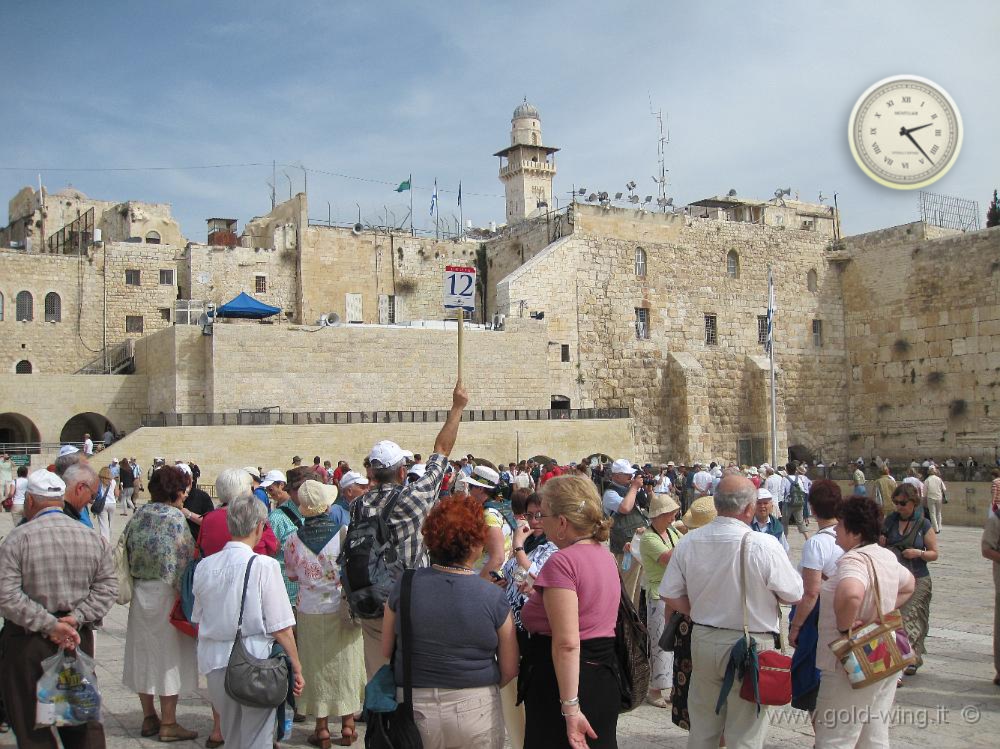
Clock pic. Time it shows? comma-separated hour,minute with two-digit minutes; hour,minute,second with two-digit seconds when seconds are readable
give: 2,23
